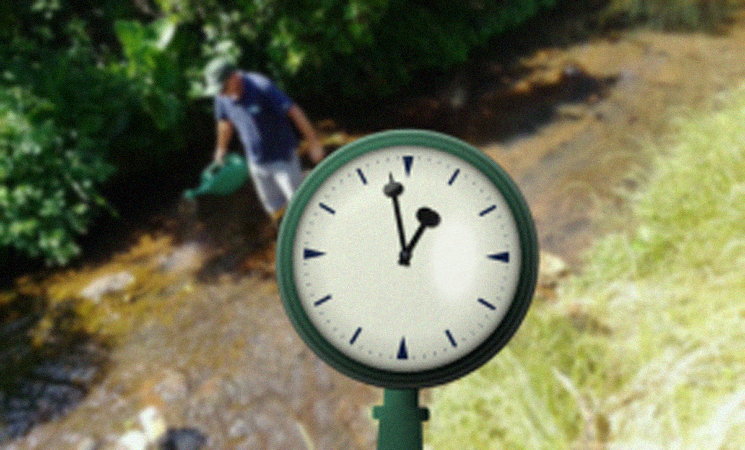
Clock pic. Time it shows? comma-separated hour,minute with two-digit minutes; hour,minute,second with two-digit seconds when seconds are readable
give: 12,58
